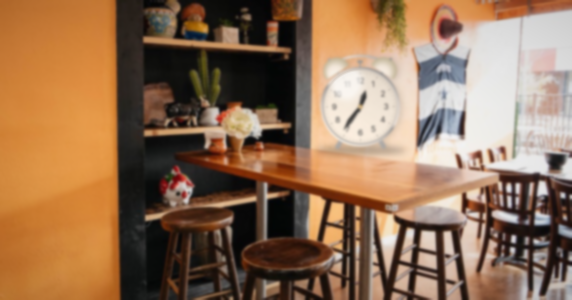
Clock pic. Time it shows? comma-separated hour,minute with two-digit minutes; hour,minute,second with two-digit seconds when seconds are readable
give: 12,36
